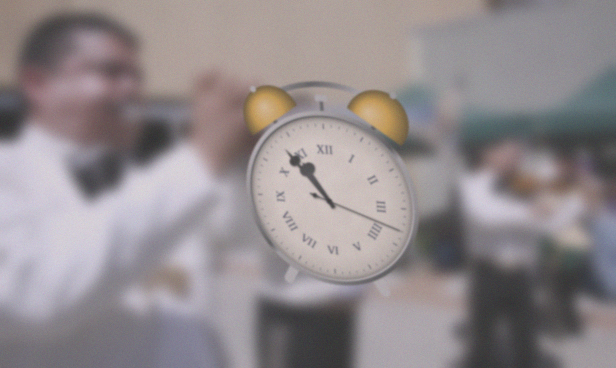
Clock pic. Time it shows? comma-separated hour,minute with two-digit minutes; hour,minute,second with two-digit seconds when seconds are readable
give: 10,53,18
